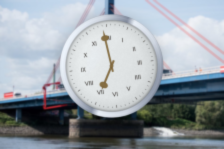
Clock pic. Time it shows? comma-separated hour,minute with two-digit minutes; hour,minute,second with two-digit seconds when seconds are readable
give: 6,59
